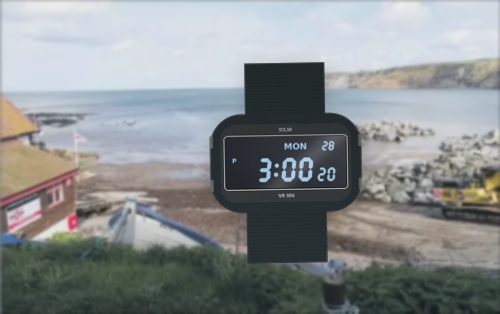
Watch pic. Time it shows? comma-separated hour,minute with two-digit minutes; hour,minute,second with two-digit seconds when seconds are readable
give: 3,00,20
